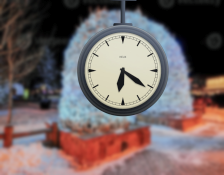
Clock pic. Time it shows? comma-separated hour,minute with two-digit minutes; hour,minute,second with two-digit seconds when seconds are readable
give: 6,21
